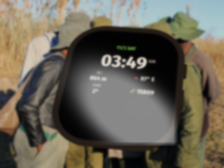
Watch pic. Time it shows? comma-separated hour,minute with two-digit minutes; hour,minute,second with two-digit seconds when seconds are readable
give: 3,49
